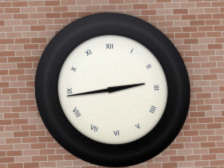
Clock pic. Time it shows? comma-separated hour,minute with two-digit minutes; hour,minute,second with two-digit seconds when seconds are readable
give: 2,44
